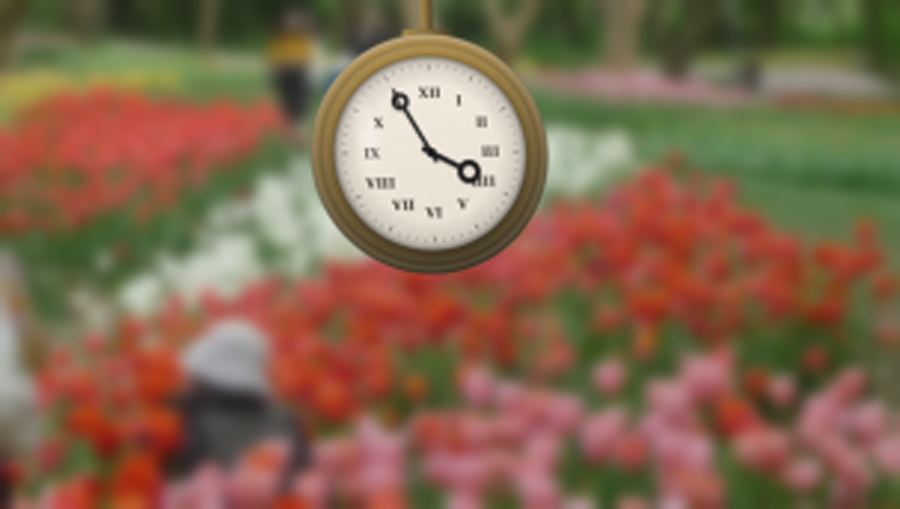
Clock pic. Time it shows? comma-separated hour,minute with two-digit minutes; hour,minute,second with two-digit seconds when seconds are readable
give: 3,55
